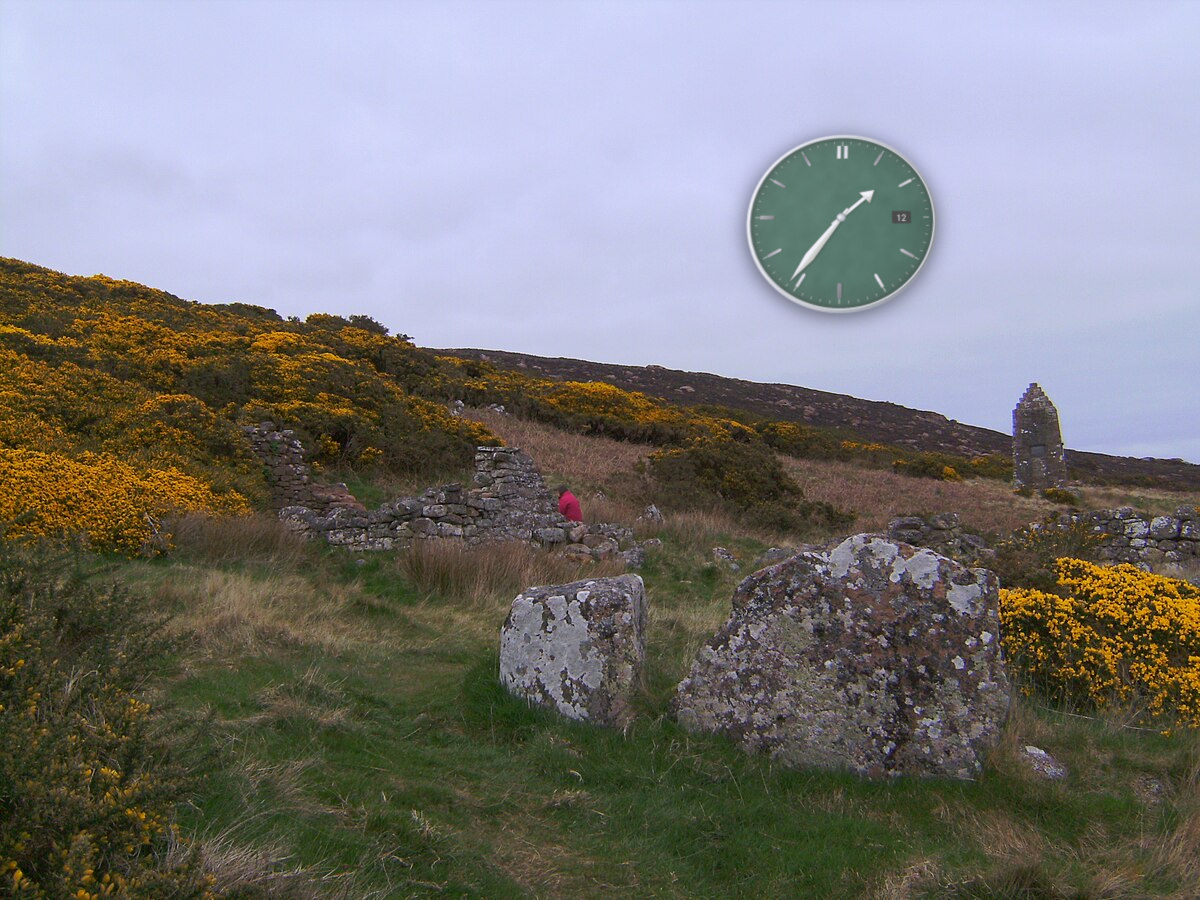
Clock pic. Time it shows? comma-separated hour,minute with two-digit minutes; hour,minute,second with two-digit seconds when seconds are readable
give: 1,36
